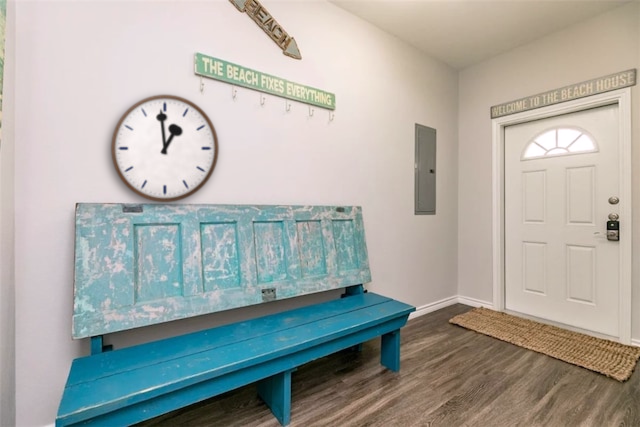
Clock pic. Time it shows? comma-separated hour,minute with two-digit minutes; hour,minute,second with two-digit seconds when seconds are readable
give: 12,59
